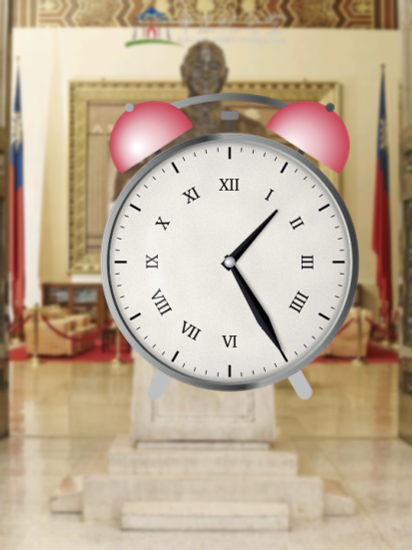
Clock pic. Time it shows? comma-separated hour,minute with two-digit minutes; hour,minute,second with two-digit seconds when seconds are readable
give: 1,25
